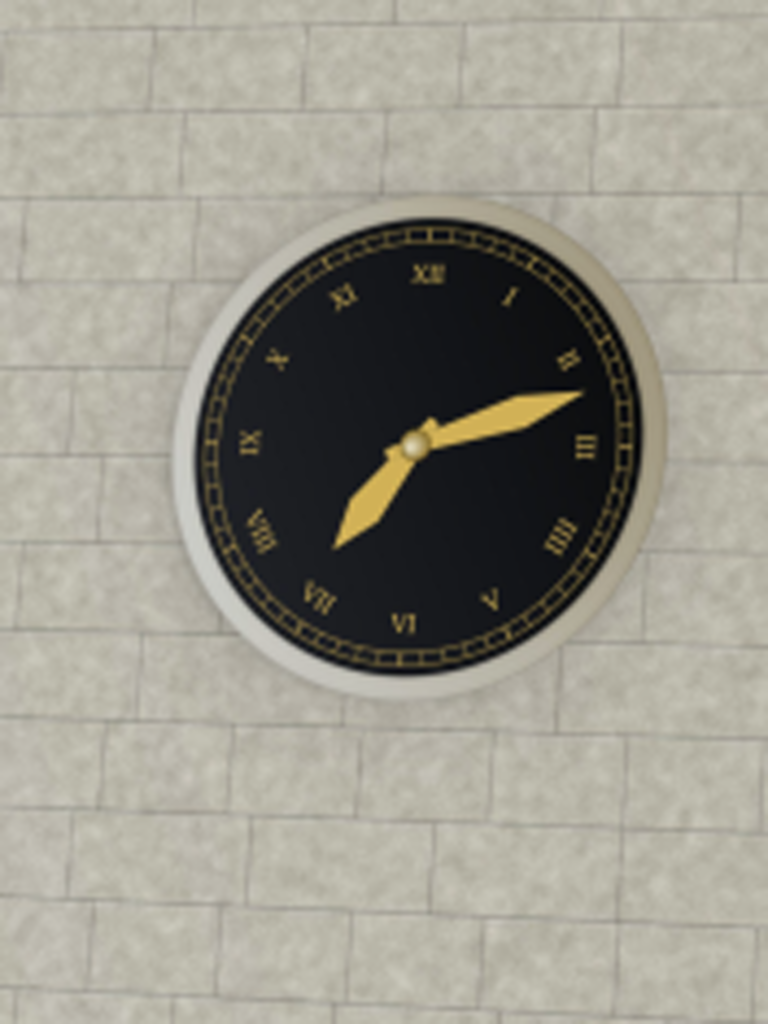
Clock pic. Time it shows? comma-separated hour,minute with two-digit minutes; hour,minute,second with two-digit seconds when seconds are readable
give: 7,12
